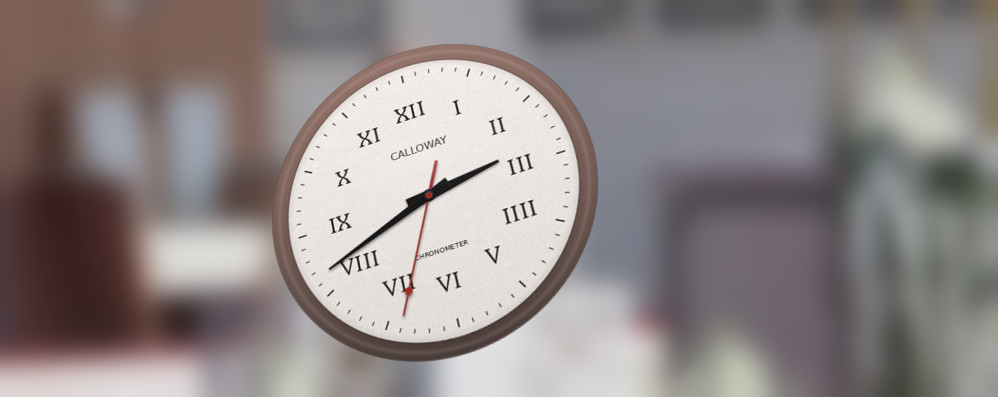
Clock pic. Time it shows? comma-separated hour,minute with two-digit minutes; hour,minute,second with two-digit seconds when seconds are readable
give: 2,41,34
